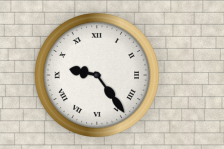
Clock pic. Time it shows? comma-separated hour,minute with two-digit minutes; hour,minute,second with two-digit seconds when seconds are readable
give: 9,24
